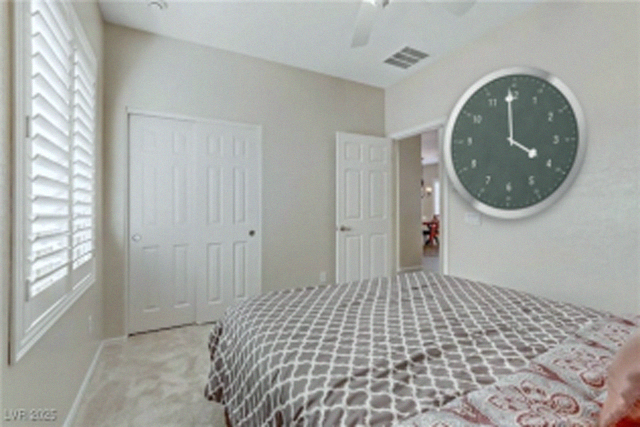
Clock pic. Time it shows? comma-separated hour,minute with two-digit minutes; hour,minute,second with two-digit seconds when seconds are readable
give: 3,59
